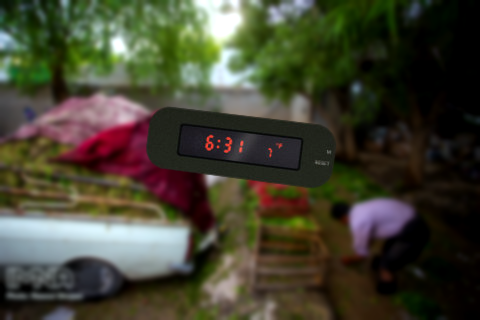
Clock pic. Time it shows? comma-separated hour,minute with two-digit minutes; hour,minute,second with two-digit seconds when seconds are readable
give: 6,31
